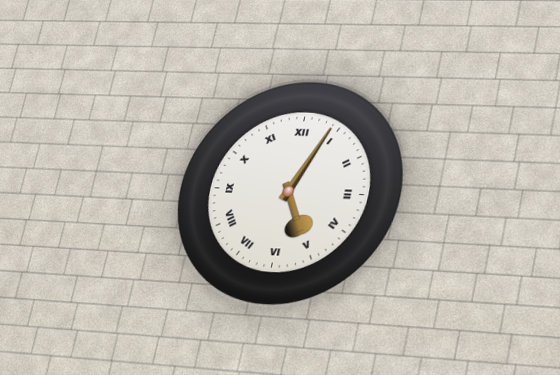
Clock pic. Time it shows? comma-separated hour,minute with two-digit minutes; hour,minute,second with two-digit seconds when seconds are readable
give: 5,04
